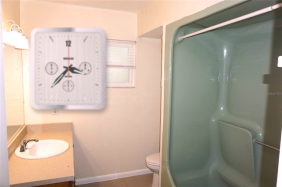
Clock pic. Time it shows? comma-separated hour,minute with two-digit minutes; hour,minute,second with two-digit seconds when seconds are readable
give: 3,37
